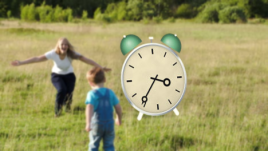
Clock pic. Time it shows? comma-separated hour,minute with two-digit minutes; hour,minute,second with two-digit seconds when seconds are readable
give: 3,36
